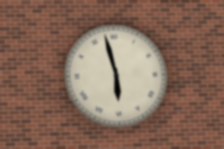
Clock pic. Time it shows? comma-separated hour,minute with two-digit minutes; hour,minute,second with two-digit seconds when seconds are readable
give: 5,58
